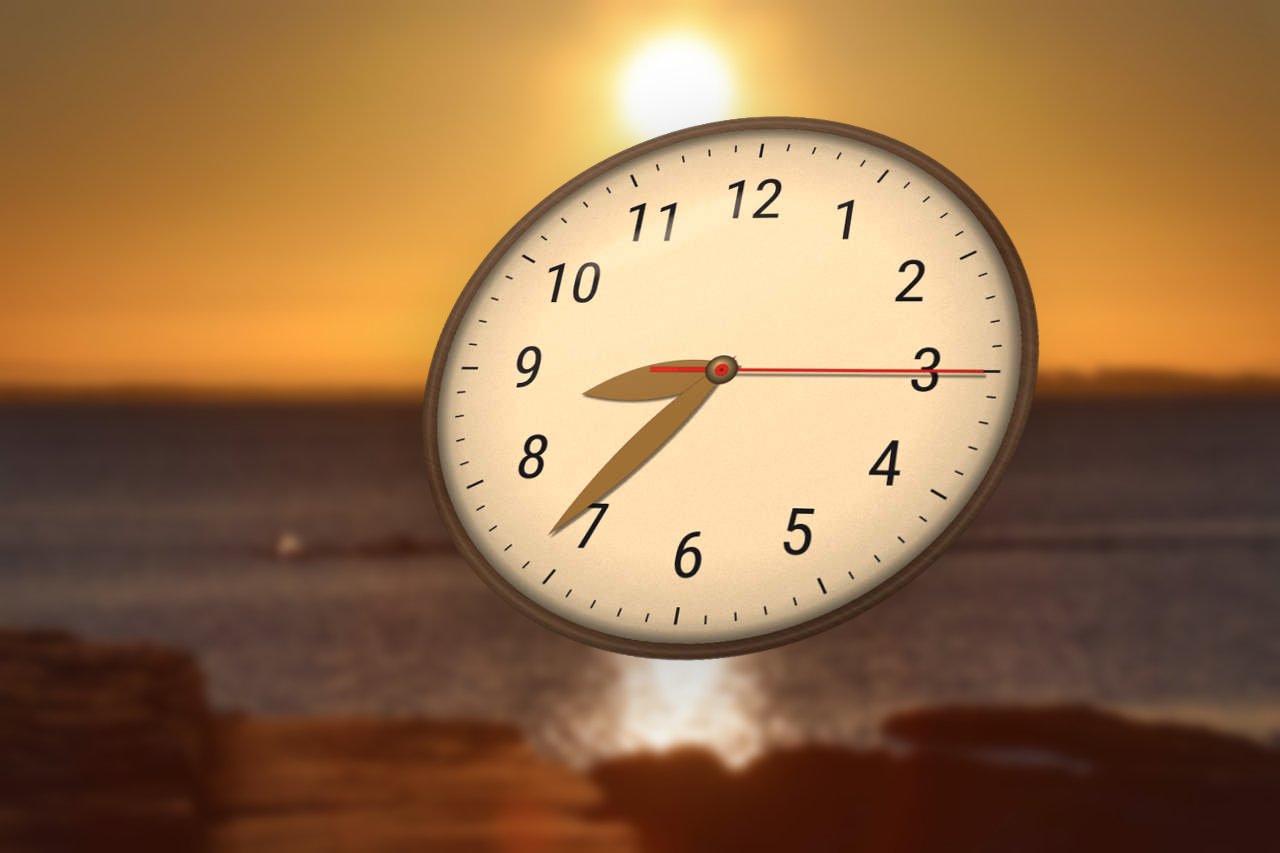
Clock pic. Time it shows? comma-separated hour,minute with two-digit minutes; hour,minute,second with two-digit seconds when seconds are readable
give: 8,36,15
